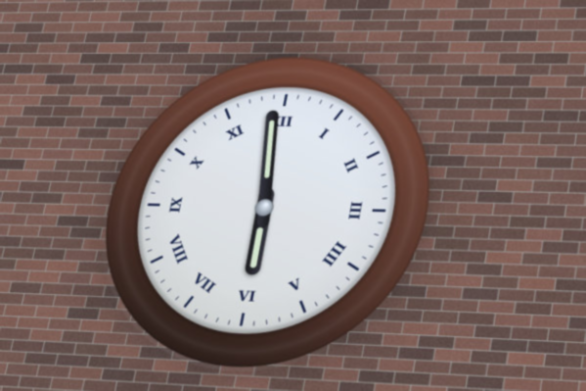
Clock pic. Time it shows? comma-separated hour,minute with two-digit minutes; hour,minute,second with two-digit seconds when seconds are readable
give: 5,59
